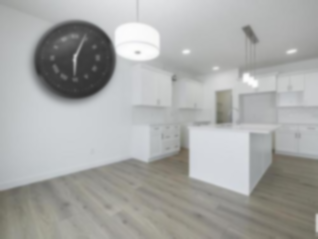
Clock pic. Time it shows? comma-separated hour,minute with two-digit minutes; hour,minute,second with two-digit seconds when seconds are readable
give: 6,04
